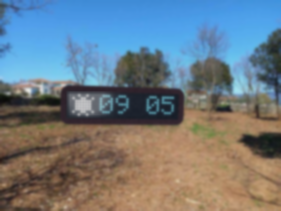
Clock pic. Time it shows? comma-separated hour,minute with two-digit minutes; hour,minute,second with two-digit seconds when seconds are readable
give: 9,05
